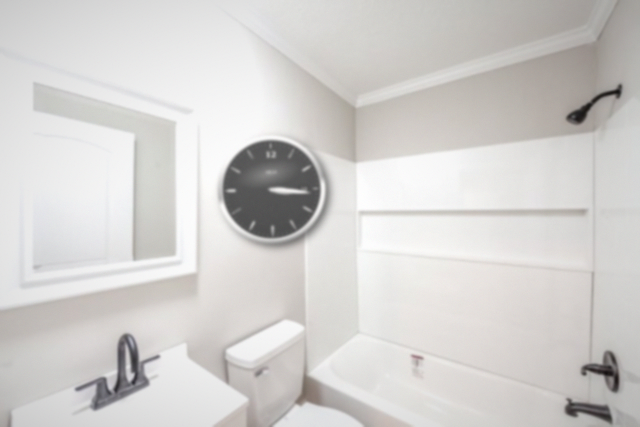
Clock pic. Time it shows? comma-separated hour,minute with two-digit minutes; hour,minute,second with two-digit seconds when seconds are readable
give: 3,16
